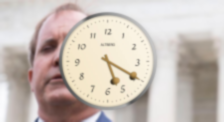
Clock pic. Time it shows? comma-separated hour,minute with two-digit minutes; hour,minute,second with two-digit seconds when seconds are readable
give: 5,20
